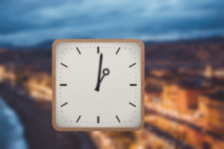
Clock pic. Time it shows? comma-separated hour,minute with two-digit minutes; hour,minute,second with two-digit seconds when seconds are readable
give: 1,01
